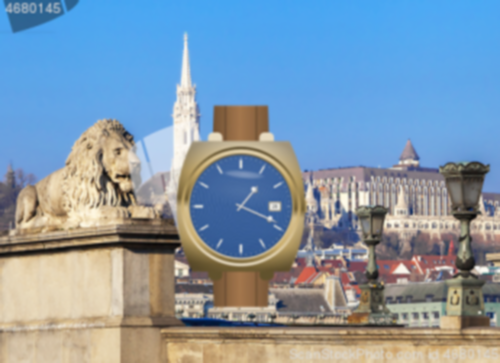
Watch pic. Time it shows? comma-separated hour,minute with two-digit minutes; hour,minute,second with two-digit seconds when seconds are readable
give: 1,19
